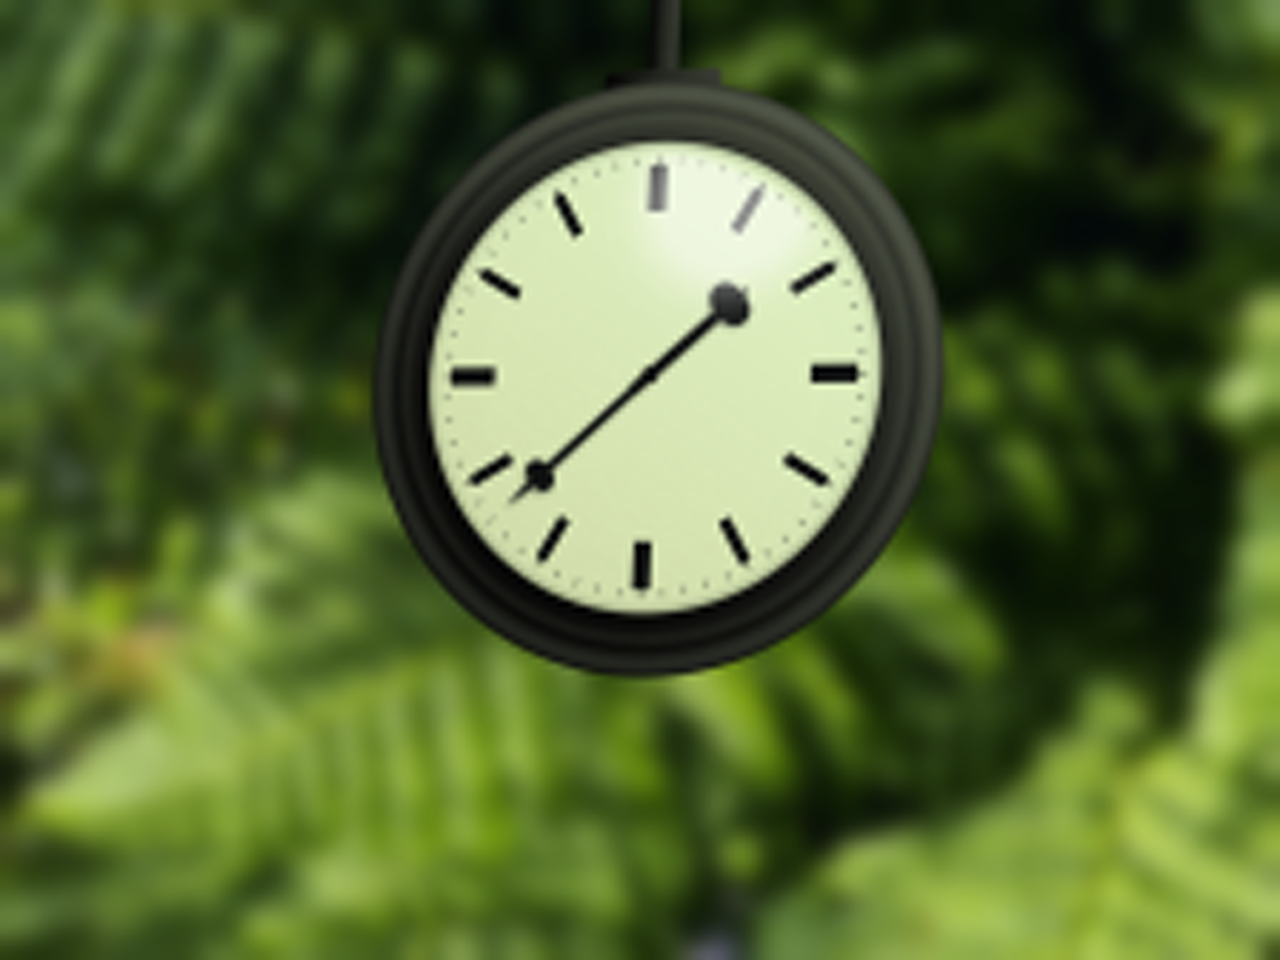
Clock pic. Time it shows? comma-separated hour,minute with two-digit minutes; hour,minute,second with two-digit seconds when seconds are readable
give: 1,38
